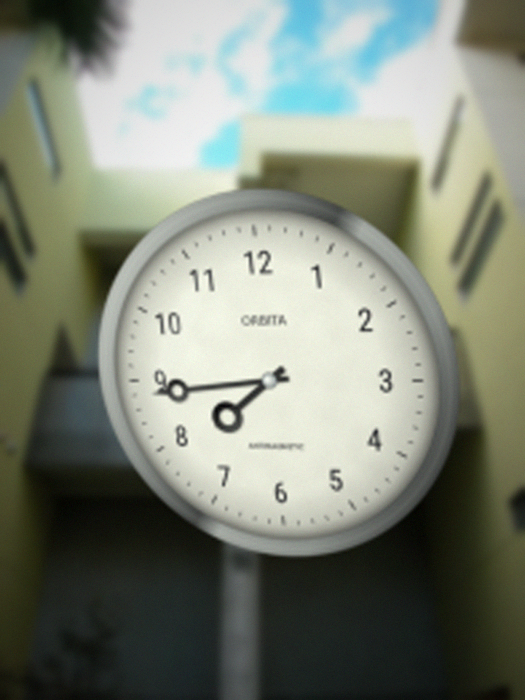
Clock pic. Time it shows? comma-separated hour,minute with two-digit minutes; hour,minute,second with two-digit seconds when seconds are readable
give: 7,44
